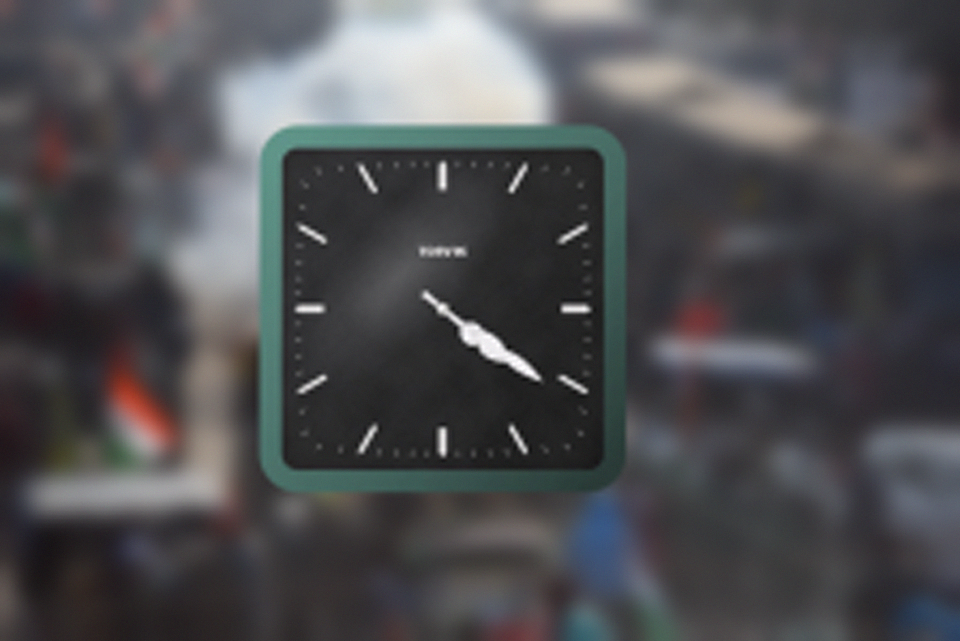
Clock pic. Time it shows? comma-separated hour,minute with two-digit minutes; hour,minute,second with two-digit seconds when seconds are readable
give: 4,21
